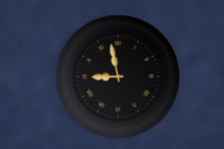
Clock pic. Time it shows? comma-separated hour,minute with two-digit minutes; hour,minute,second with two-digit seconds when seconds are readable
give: 8,58
